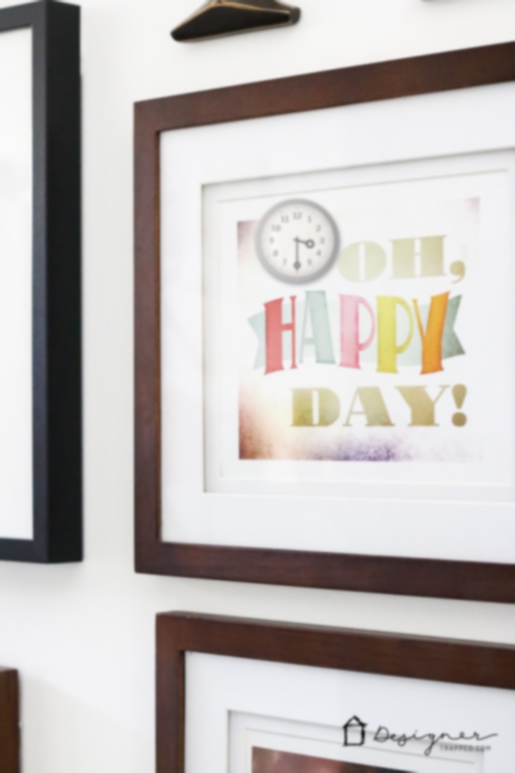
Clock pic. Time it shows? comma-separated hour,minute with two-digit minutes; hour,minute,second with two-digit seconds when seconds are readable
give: 3,30
